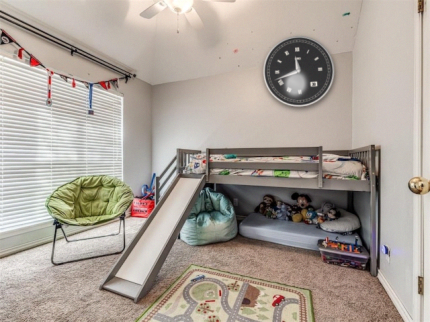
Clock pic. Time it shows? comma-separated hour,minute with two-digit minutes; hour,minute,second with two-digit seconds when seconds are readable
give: 11,42
